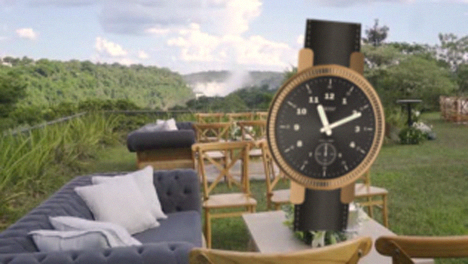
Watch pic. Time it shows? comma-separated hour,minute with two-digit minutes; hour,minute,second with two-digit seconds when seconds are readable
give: 11,11
